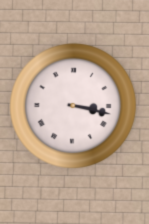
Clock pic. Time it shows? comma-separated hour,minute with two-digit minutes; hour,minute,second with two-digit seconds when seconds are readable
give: 3,17
